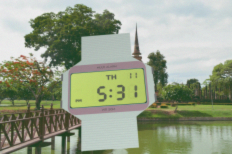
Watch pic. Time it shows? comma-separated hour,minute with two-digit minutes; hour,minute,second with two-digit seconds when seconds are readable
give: 5,31
